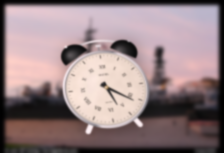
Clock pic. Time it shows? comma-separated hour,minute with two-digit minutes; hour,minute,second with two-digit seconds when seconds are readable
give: 5,21
